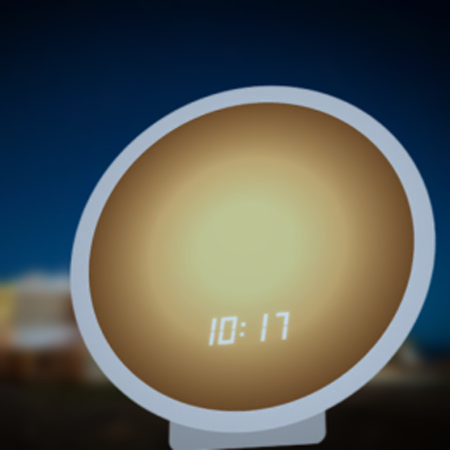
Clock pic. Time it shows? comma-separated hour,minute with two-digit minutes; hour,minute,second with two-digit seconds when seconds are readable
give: 10,17
